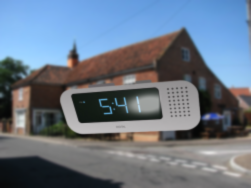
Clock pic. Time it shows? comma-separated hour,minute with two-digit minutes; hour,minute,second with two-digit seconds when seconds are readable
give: 5,41
